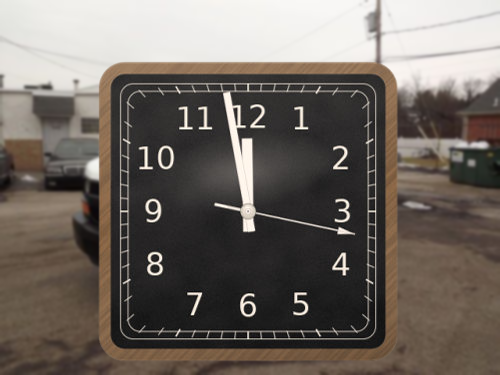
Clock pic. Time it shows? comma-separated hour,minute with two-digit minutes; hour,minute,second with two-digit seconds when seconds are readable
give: 11,58,17
